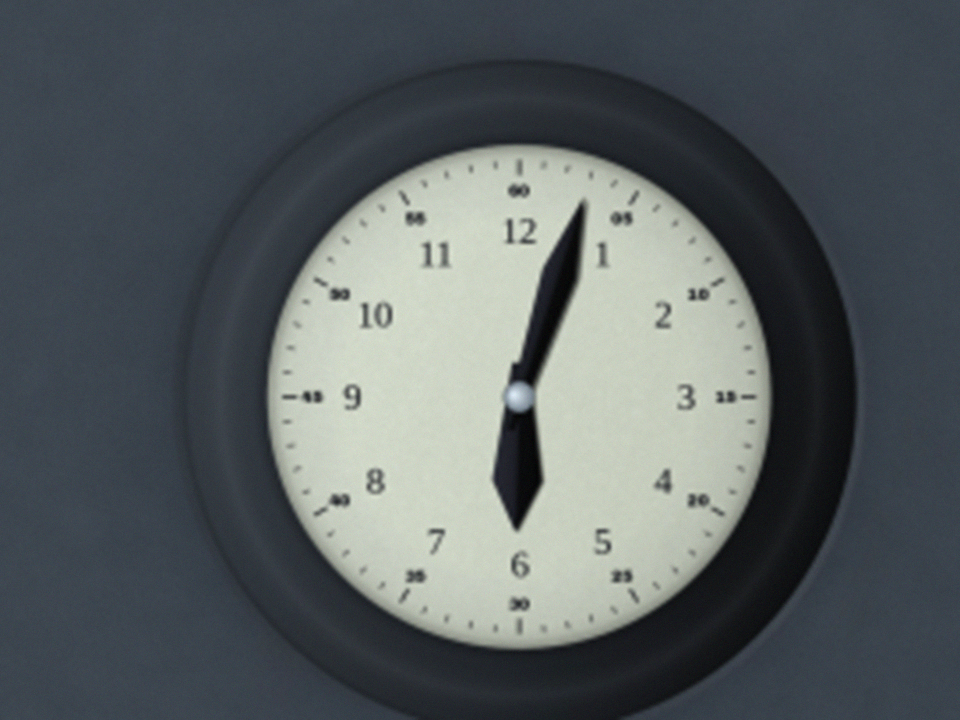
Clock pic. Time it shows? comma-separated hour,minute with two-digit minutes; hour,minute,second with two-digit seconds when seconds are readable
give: 6,03
